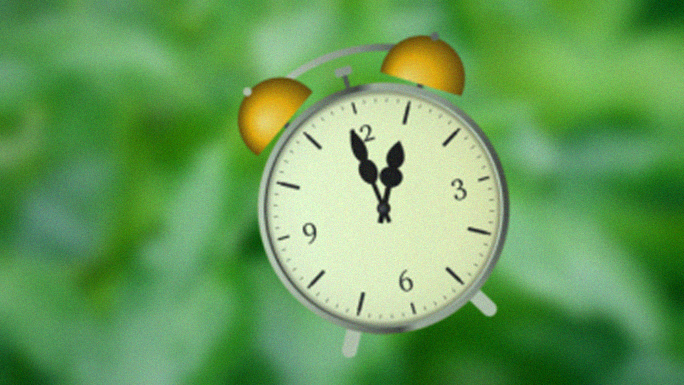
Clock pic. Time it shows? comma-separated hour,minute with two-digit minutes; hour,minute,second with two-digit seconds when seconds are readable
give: 12,59
